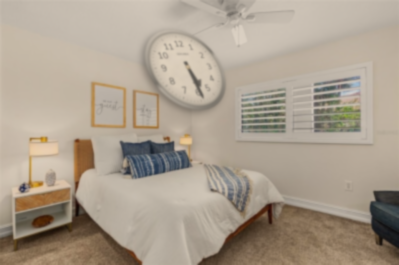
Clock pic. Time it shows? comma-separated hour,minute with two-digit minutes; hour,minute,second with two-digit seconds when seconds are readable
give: 5,29
